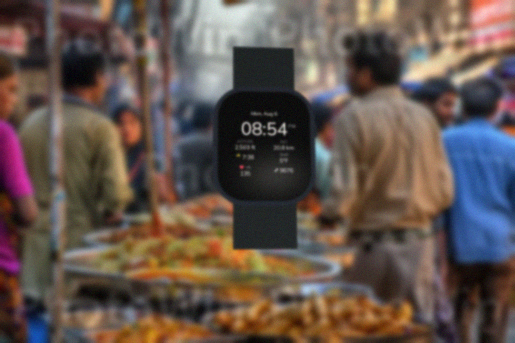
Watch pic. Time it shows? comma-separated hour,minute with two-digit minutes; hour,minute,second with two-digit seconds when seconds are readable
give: 8,54
